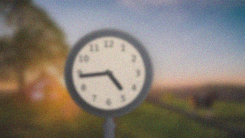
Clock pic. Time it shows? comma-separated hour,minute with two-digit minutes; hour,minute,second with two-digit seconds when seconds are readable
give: 4,44
